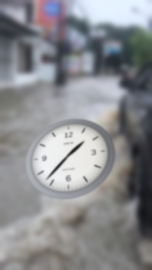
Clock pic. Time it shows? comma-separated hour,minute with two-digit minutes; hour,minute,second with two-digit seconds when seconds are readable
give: 1,37
